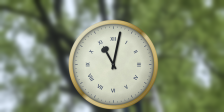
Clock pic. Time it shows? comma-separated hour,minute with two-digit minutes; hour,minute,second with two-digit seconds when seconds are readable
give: 11,02
